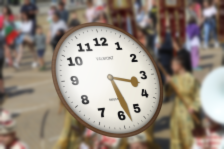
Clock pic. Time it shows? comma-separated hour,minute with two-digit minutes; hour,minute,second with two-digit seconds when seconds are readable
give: 3,28
